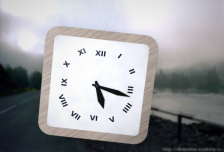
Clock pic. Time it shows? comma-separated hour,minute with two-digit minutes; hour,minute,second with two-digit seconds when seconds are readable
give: 5,17
